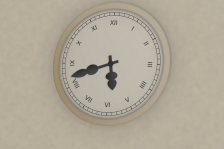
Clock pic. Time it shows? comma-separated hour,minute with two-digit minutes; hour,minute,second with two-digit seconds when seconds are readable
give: 5,42
